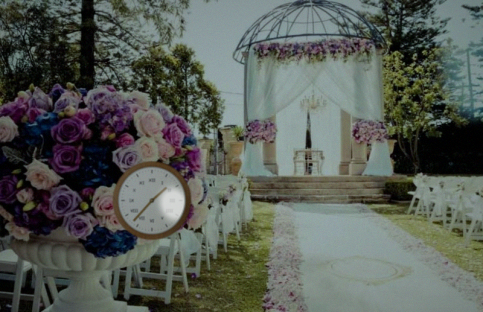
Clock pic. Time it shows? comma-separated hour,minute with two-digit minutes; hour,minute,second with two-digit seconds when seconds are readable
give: 1,37
